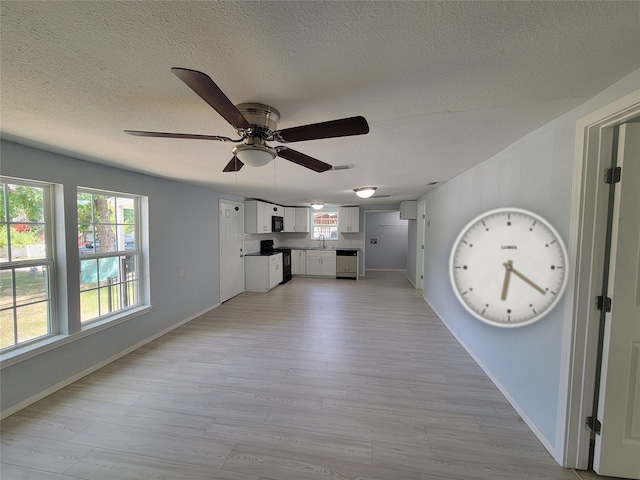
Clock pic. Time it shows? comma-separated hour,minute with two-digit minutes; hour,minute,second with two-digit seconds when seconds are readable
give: 6,21
